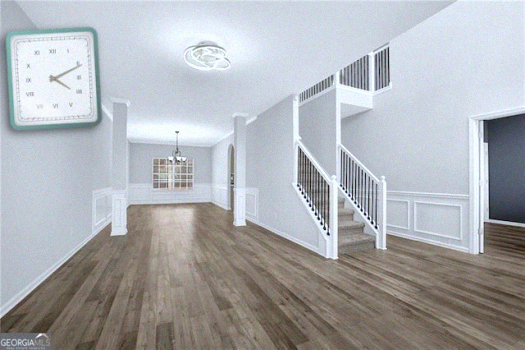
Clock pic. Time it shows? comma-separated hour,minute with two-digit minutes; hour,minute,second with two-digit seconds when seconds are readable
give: 4,11
